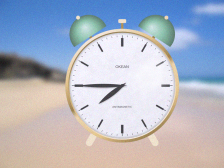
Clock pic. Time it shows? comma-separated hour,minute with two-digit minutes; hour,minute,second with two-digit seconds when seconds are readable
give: 7,45
